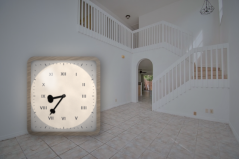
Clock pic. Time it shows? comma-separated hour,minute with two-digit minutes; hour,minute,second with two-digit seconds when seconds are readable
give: 8,36
